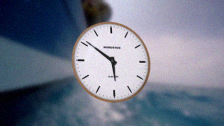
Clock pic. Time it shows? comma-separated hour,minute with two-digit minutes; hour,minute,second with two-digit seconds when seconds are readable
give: 5,51
